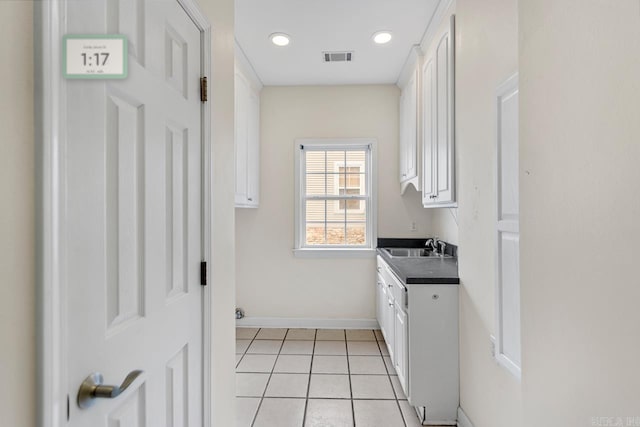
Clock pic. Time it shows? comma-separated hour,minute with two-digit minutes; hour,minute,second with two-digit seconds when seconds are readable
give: 1,17
